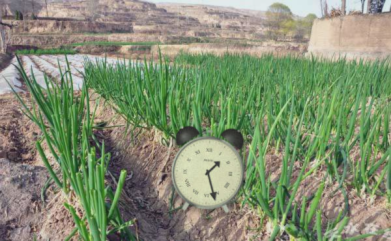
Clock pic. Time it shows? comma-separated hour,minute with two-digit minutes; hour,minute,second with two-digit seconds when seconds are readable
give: 1,27
